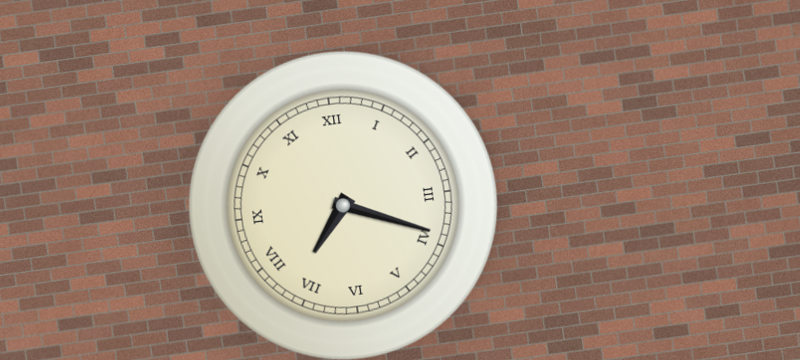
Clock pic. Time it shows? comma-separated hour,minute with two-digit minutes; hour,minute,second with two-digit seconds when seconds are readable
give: 7,19
